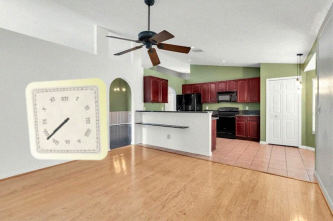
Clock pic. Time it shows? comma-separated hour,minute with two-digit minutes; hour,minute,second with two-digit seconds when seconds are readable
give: 7,38
